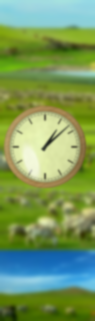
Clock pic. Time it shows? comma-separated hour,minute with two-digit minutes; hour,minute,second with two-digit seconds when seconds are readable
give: 1,08
